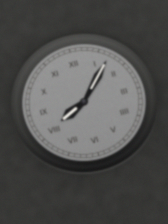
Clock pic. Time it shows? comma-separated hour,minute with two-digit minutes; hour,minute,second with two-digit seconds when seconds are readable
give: 8,07
